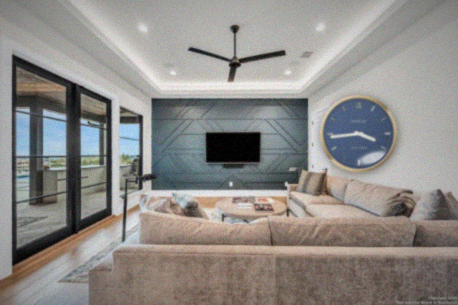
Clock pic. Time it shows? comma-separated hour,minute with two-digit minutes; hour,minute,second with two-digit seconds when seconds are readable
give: 3,44
